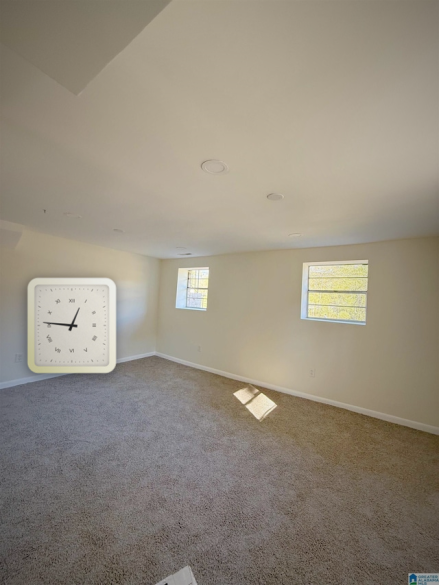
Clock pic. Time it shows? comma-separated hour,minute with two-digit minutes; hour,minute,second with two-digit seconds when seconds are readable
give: 12,46
